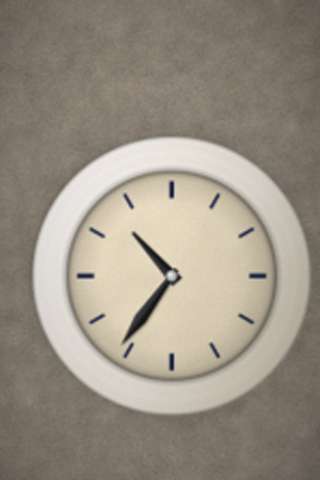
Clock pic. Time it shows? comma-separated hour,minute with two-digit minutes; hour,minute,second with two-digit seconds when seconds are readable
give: 10,36
